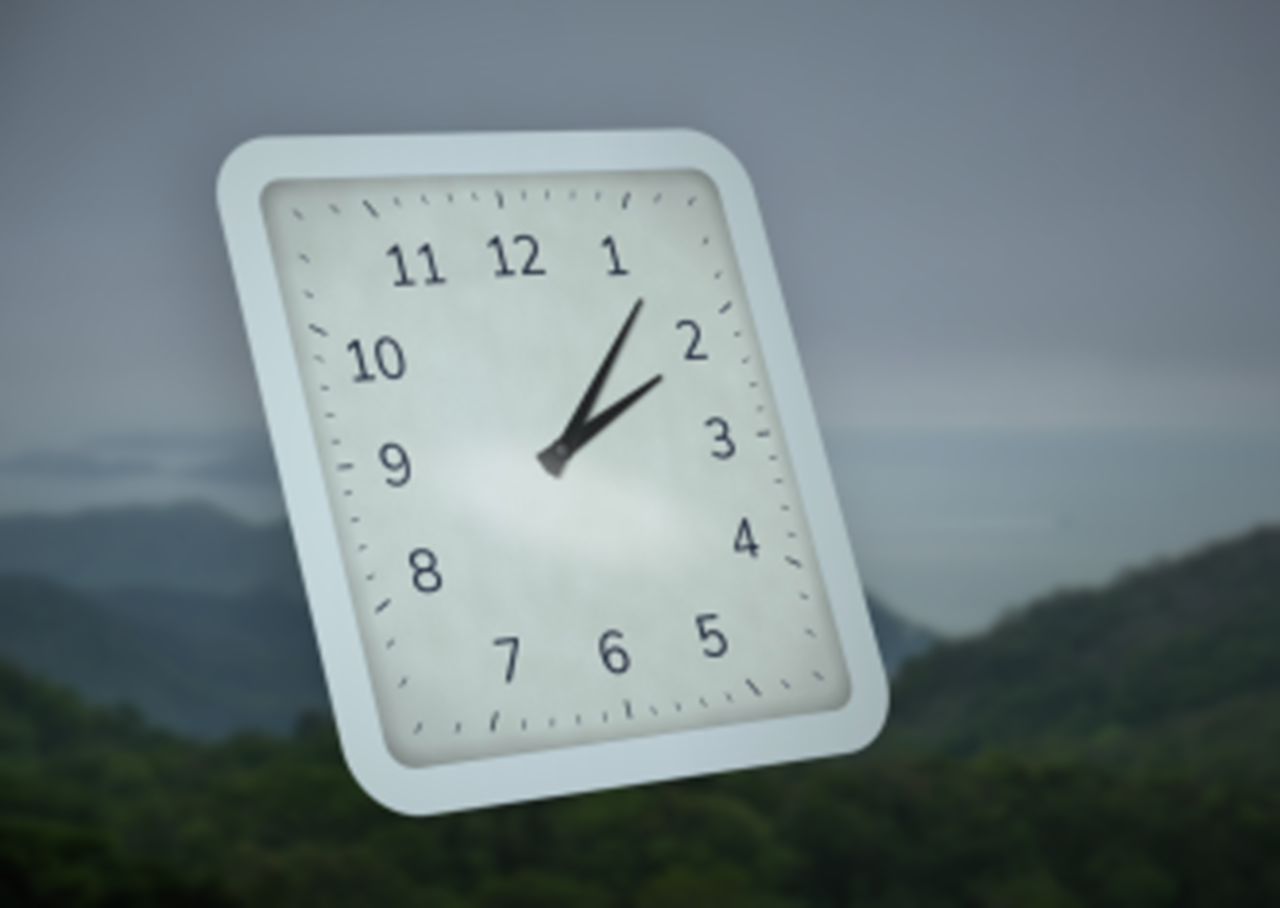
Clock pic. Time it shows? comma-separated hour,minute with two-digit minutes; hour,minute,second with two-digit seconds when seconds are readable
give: 2,07
